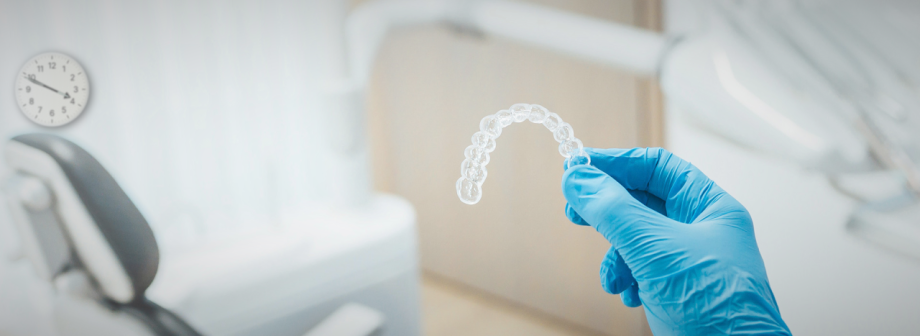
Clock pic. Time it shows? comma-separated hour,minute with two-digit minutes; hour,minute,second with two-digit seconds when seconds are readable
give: 3,49
